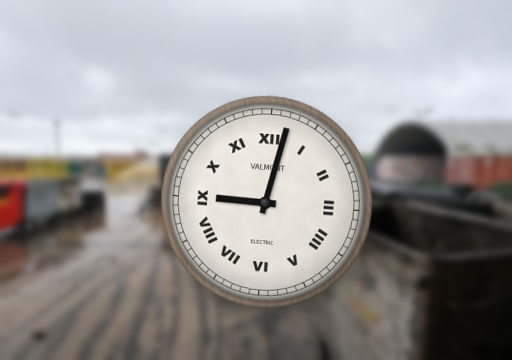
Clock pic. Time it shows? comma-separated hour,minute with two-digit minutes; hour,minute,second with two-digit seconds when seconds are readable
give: 9,02
